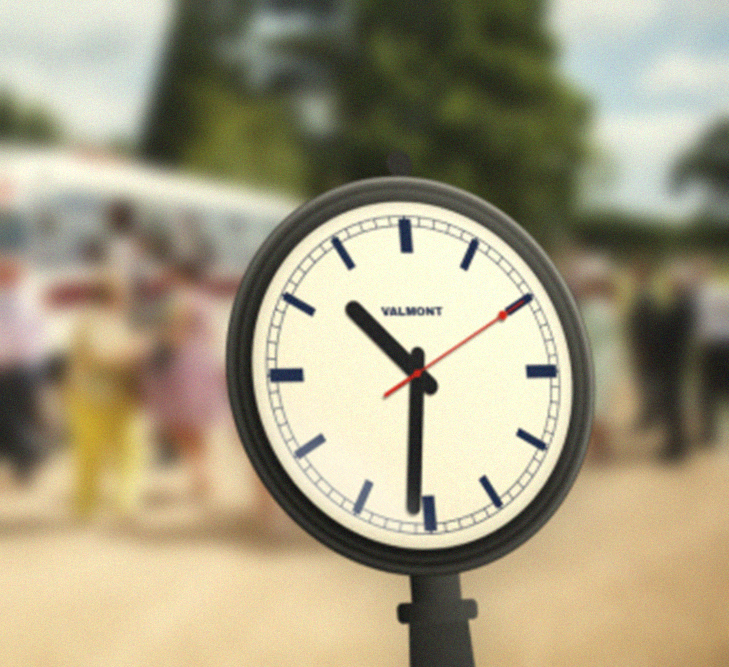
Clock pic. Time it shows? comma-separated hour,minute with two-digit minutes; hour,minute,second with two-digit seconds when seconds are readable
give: 10,31,10
